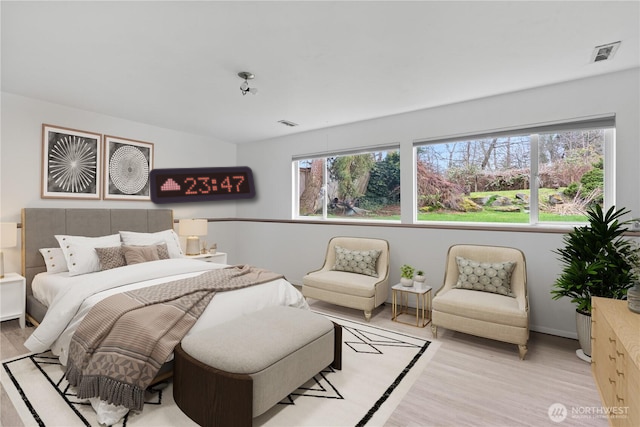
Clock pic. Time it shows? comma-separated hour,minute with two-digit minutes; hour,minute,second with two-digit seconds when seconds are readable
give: 23,47
